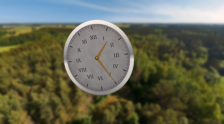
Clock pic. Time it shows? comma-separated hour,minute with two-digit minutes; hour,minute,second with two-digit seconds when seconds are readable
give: 1,25
